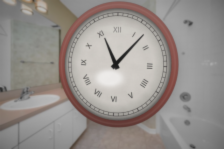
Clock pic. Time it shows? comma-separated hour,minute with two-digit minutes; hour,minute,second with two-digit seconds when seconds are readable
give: 11,07
